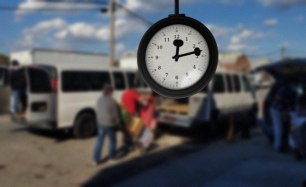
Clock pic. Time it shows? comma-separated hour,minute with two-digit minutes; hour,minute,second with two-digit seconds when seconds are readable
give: 12,13
